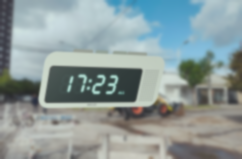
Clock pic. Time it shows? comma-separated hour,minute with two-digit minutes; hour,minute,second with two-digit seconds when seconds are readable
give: 17,23
